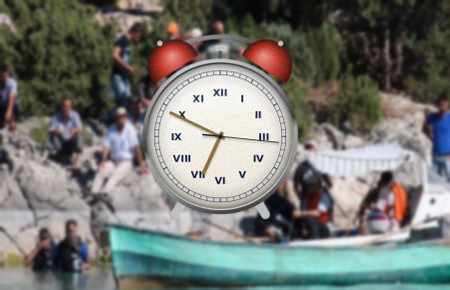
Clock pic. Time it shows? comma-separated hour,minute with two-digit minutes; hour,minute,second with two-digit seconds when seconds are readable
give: 6,49,16
